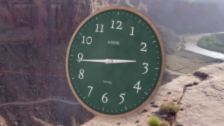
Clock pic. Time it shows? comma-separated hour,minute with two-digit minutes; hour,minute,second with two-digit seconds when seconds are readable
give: 2,44
